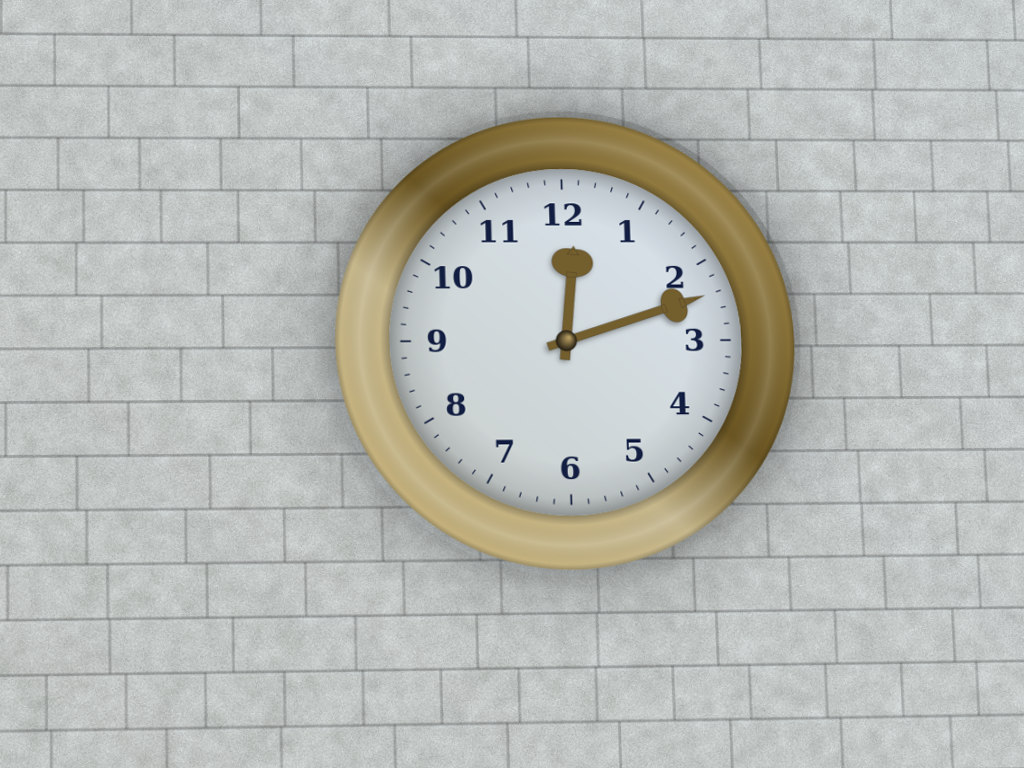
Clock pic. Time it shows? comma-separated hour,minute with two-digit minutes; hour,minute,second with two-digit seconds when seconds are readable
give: 12,12
